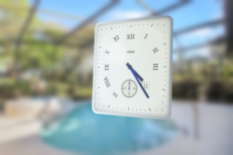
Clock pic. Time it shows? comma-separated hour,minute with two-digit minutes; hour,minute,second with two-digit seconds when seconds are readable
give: 4,24
